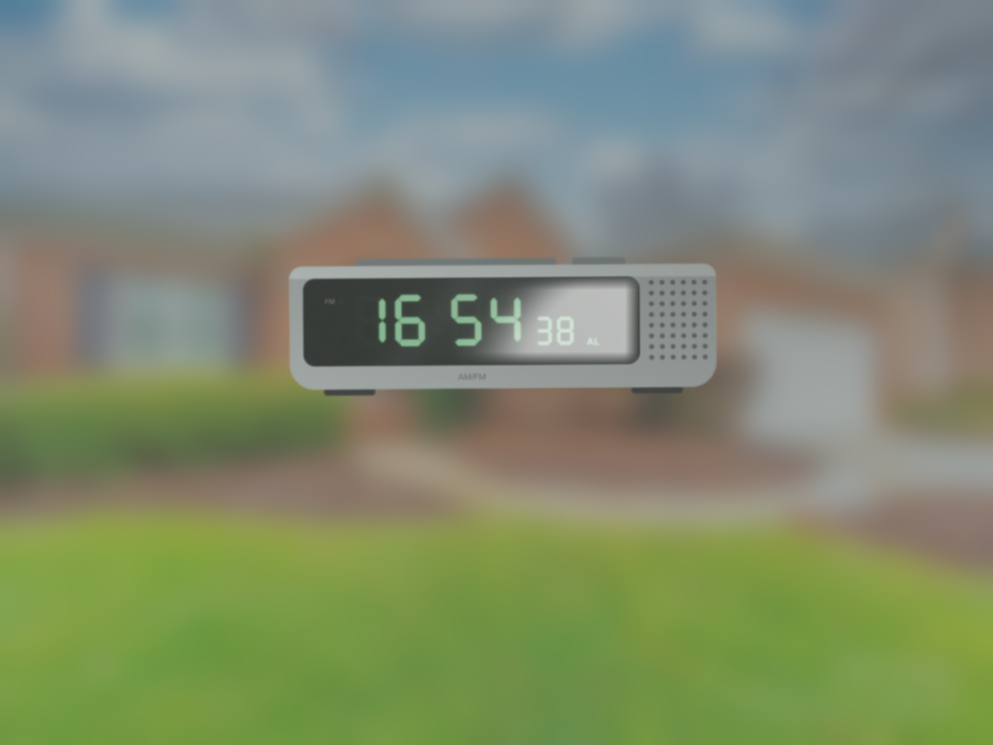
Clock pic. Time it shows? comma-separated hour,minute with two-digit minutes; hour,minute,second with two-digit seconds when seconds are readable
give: 16,54,38
